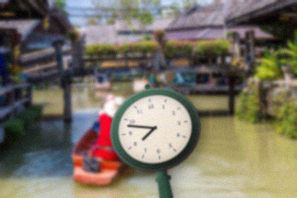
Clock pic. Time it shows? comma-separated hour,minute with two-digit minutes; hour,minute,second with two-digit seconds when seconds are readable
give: 7,48
